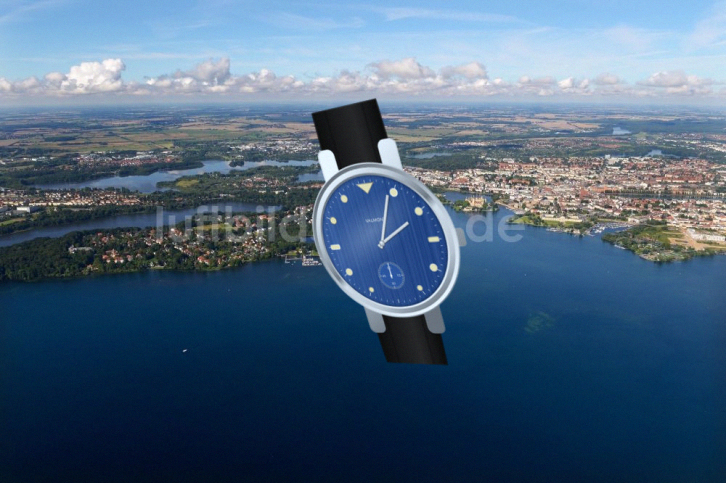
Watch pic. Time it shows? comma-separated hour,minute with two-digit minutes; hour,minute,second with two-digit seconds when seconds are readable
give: 2,04
